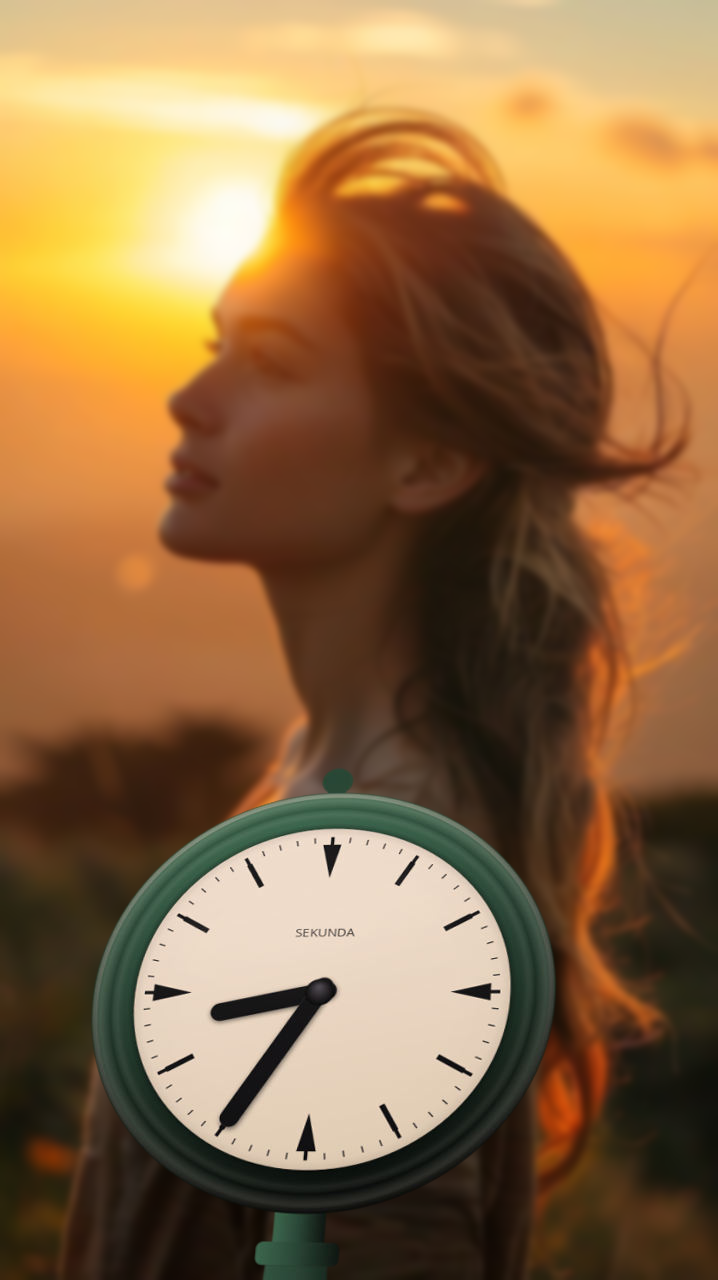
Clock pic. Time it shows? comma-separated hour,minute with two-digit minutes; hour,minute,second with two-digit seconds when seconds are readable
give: 8,35
